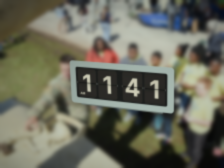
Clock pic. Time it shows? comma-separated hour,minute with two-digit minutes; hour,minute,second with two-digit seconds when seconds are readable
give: 11,41
